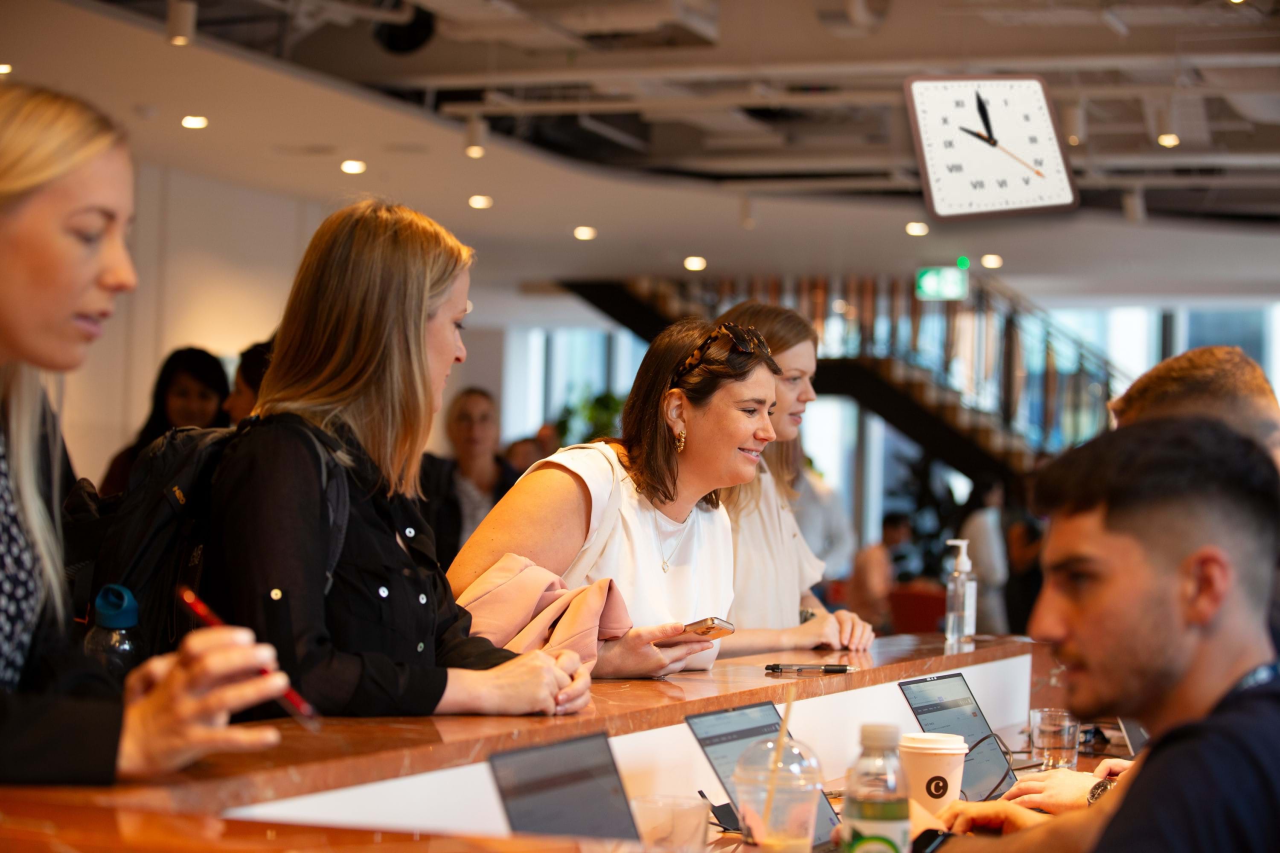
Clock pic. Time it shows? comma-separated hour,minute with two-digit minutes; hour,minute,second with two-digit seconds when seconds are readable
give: 9,59,22
